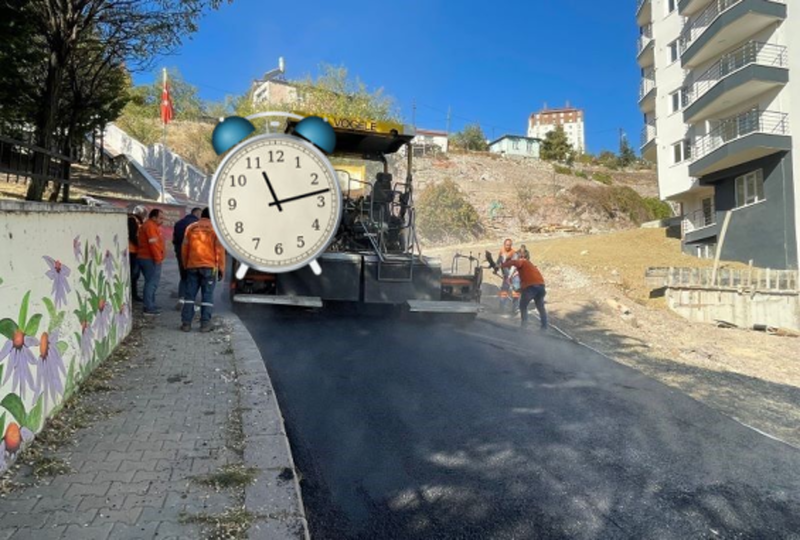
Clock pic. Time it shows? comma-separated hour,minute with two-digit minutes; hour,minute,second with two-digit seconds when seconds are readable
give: 11,13
